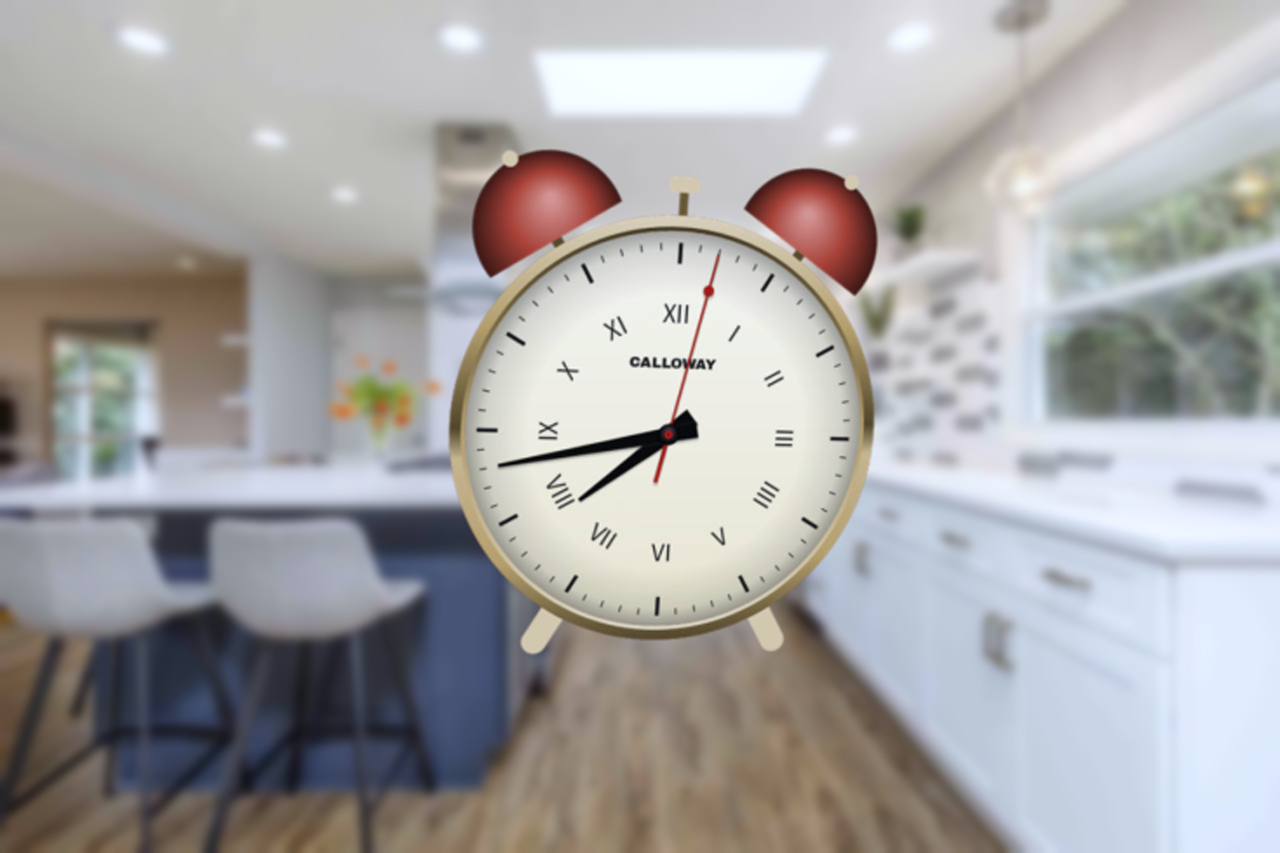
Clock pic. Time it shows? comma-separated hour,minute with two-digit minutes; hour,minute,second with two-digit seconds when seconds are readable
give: 7,43,02
